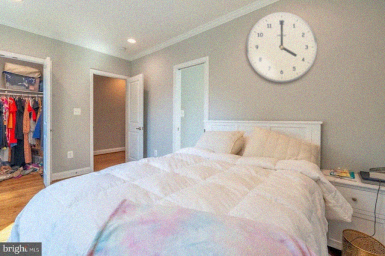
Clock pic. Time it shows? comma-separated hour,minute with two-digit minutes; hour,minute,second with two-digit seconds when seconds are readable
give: 4,00
